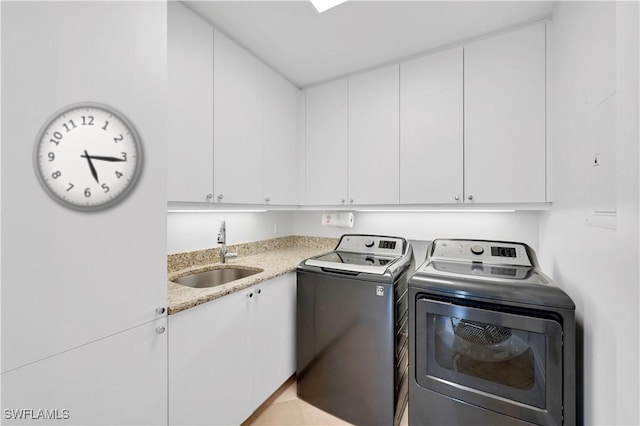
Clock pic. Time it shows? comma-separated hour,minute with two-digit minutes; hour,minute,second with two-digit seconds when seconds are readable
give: 5,16
